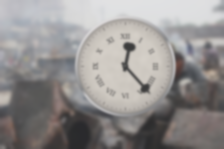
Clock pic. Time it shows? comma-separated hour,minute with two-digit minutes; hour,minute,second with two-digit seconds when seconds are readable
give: 12,23
